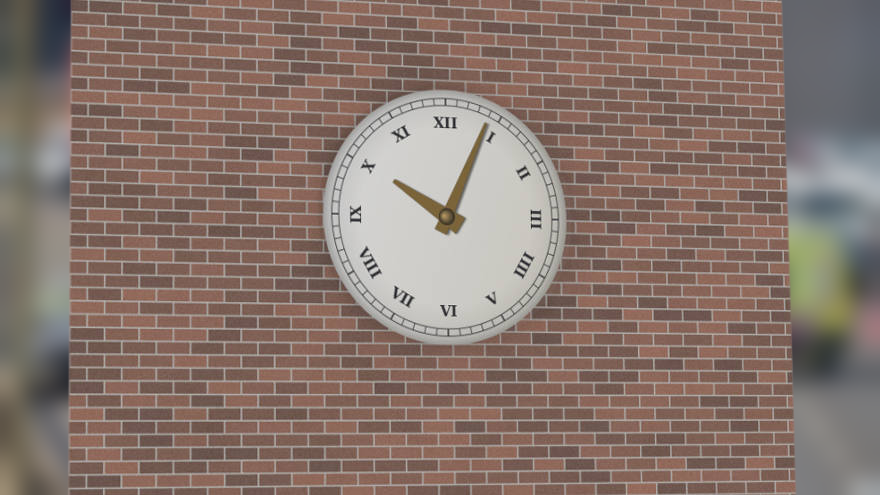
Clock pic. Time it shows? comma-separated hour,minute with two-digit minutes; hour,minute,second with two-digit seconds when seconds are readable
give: 10,04
